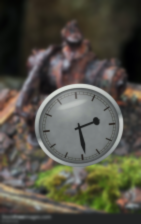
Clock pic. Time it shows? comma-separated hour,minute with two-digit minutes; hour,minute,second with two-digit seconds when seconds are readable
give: 2,29
